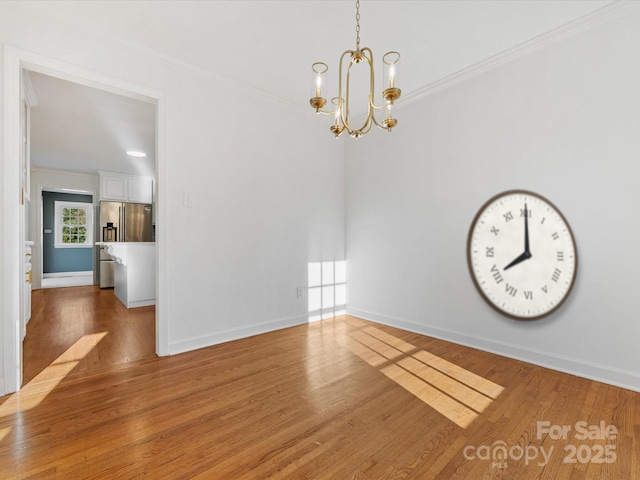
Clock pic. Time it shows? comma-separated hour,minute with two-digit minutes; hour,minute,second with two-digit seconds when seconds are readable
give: 8,00
